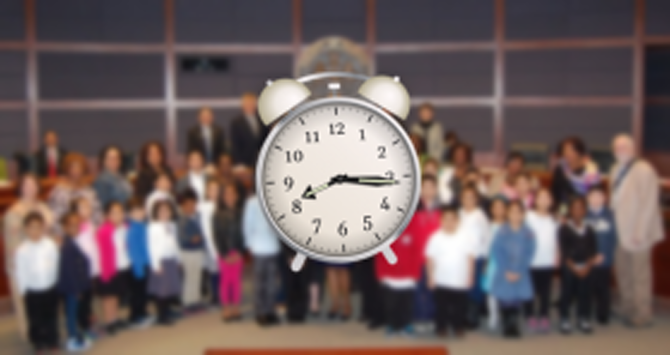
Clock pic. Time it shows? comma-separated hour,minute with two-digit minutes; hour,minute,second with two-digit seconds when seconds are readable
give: 8,16
